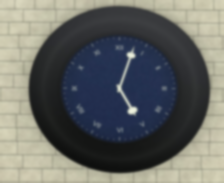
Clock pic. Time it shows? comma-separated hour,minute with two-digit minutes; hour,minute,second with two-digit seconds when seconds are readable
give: 5,03
